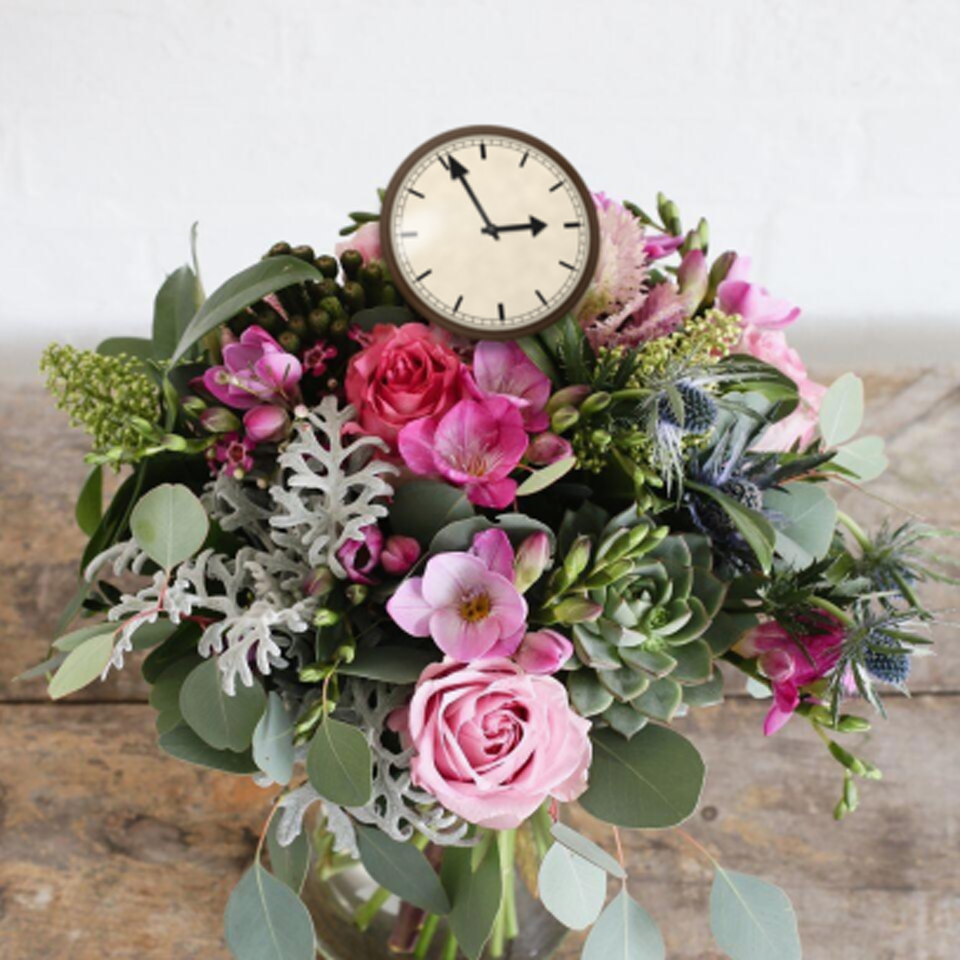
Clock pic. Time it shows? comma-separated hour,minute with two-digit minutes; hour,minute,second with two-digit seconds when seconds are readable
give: 2,56
